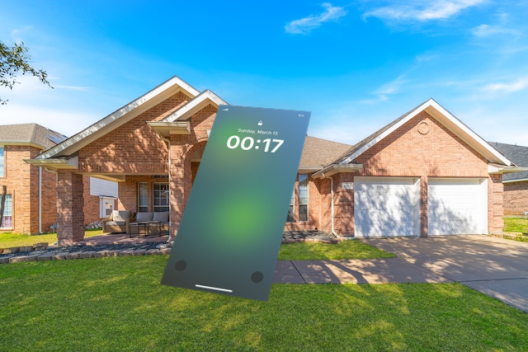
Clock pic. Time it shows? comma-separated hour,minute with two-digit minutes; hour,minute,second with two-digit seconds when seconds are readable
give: 0,17
